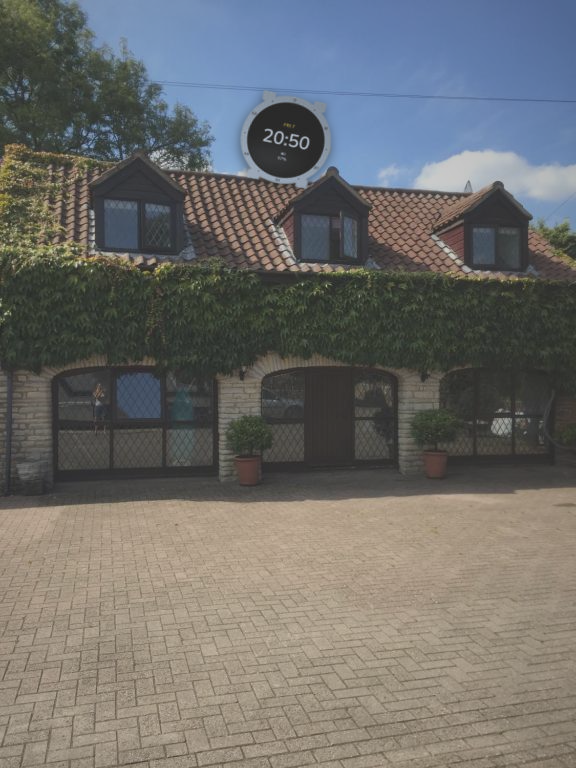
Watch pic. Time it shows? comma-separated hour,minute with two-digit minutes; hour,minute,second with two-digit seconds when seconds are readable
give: 20,50
